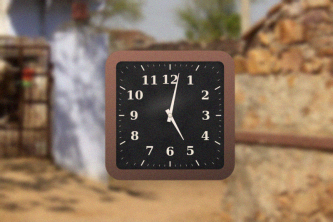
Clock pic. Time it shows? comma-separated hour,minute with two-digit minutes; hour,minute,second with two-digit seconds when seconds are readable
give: 5,02
